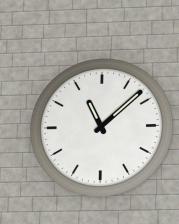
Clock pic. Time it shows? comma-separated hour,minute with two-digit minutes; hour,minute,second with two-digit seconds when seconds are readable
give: 11,08
